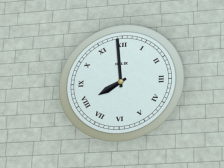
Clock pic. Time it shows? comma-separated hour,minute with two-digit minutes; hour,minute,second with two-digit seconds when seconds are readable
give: 7,59
